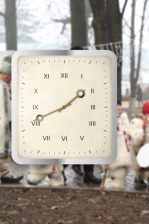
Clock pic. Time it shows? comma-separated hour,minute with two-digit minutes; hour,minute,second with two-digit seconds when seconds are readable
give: 1,41
